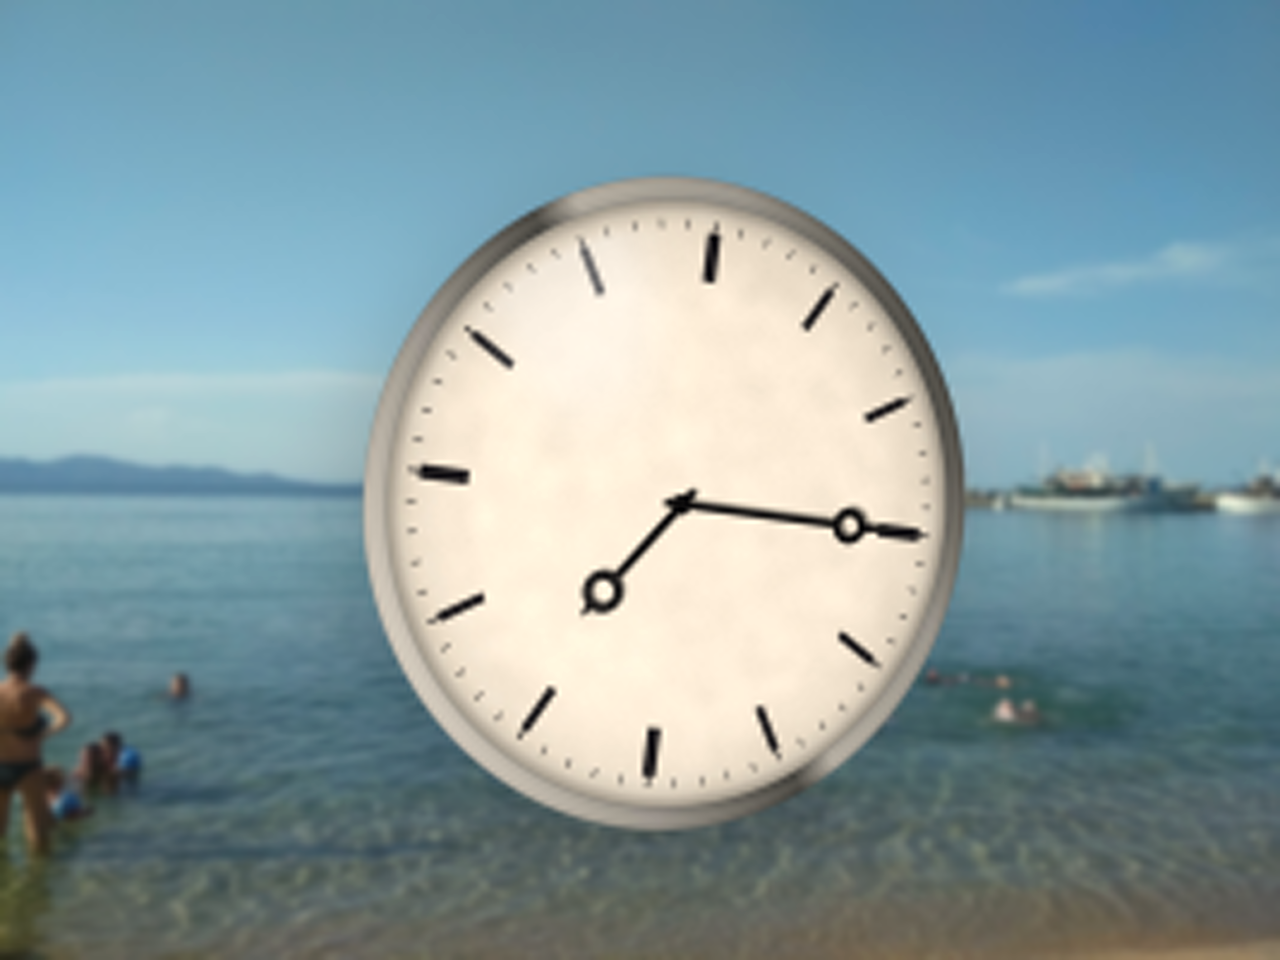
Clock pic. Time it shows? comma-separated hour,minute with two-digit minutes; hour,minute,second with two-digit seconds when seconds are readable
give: 7,15
